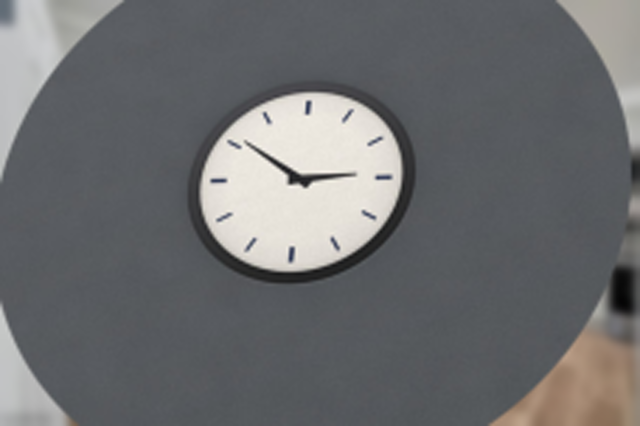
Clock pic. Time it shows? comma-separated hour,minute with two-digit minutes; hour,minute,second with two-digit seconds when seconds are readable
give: 2,51
